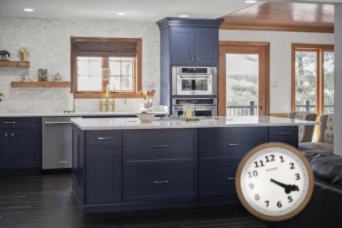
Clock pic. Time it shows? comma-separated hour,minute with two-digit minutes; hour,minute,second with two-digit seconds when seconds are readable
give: 4,20
